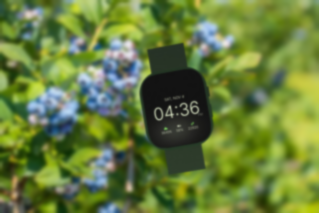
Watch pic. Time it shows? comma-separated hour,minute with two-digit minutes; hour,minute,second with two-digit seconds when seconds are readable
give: 4,36
